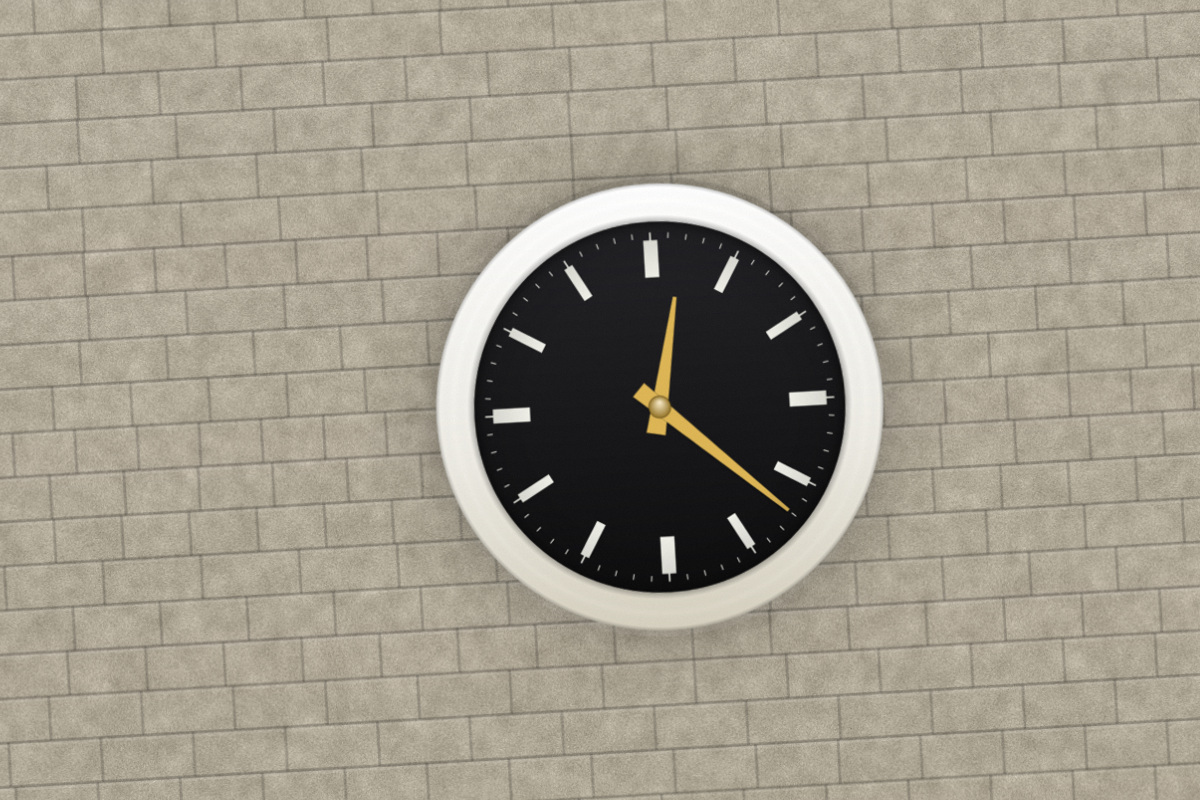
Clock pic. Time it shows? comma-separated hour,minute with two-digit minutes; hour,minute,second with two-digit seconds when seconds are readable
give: 12,22
